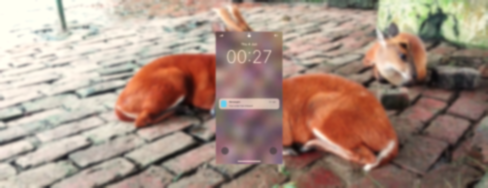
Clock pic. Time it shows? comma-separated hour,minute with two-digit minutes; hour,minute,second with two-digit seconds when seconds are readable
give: 0,27
